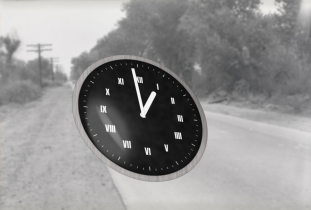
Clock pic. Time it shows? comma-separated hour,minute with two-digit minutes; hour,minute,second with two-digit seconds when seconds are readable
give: 12,59
